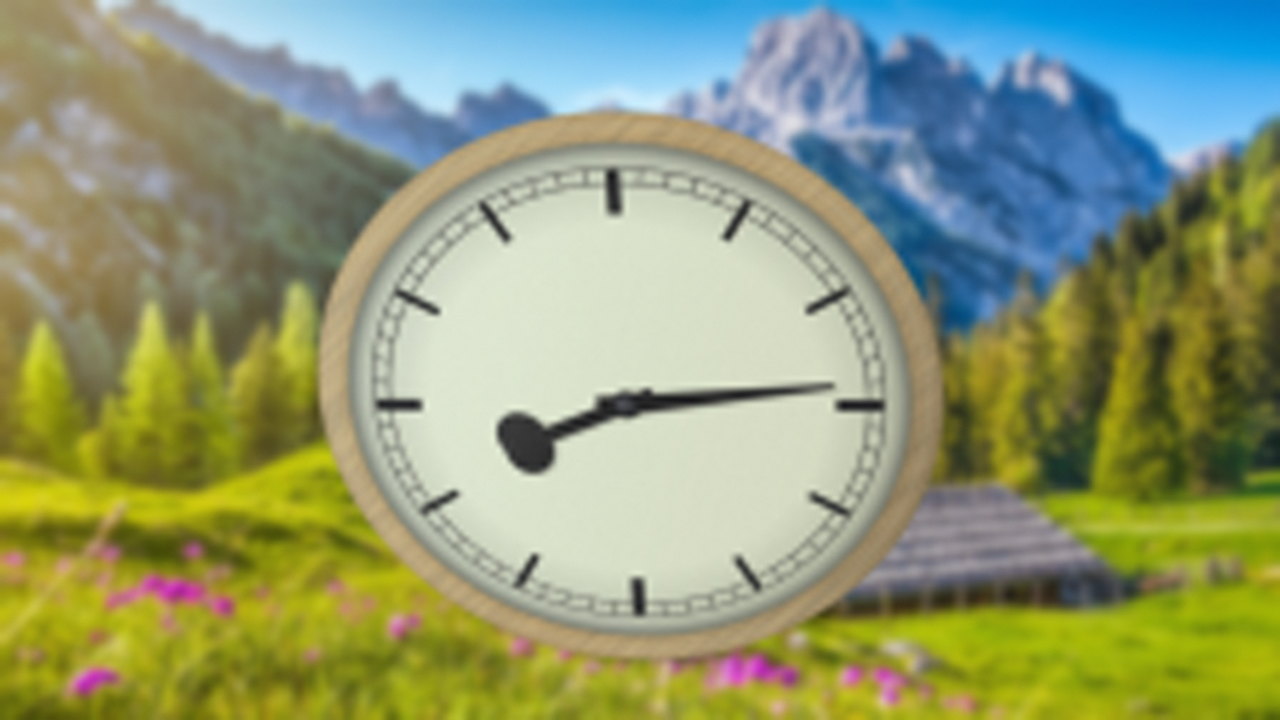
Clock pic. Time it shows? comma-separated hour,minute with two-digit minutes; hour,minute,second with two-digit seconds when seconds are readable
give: 8,14
